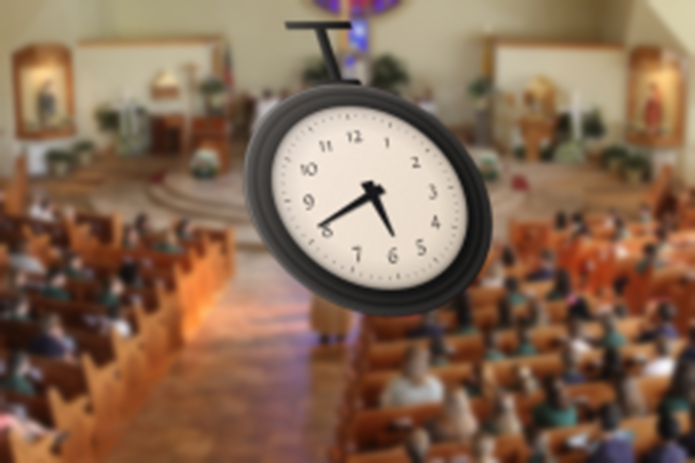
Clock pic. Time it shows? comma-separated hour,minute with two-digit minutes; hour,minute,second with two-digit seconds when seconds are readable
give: 5,41
